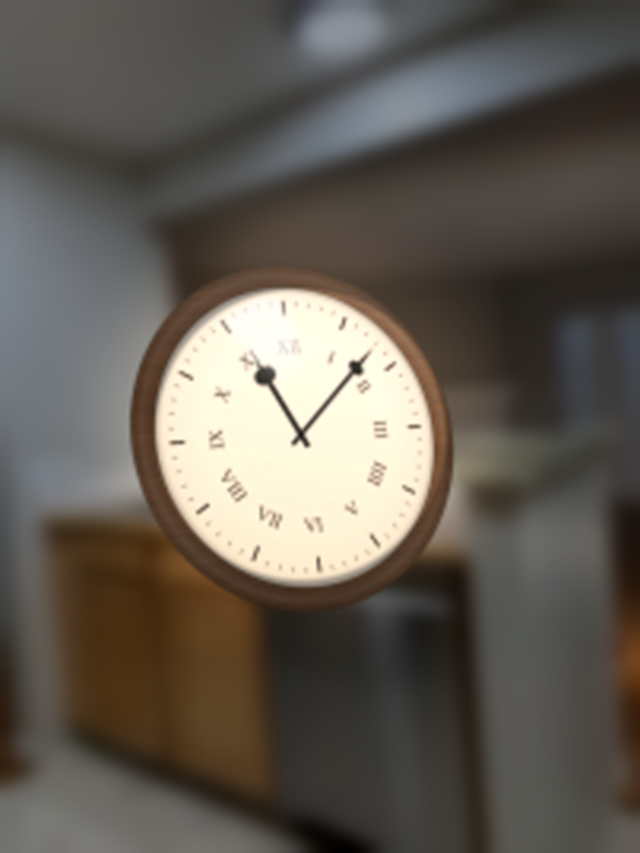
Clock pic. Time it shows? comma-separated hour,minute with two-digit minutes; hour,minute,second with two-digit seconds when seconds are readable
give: 11,08
